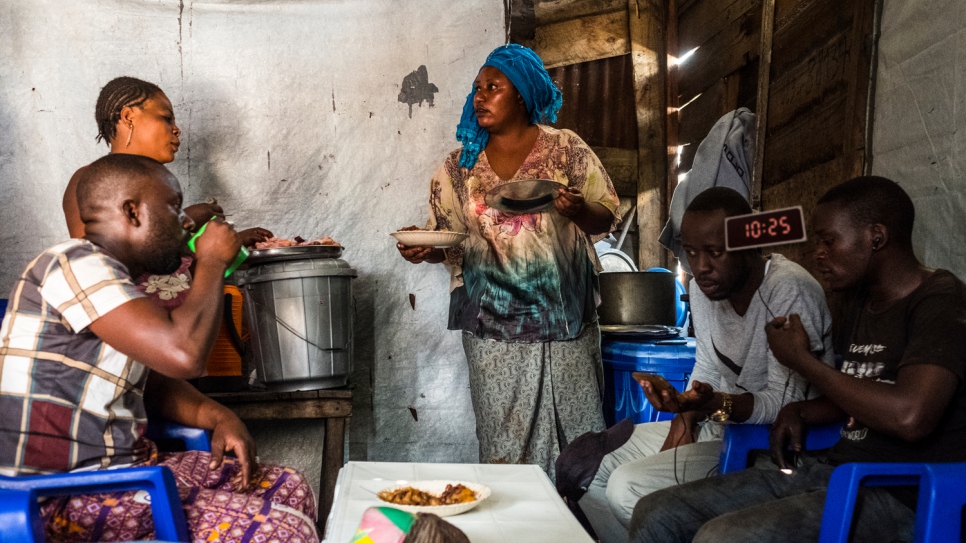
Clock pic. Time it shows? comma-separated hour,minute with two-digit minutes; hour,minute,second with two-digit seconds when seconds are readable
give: 10,25
